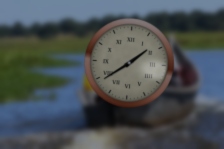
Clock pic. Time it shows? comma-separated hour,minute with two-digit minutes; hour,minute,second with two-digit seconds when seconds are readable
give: 1,39
